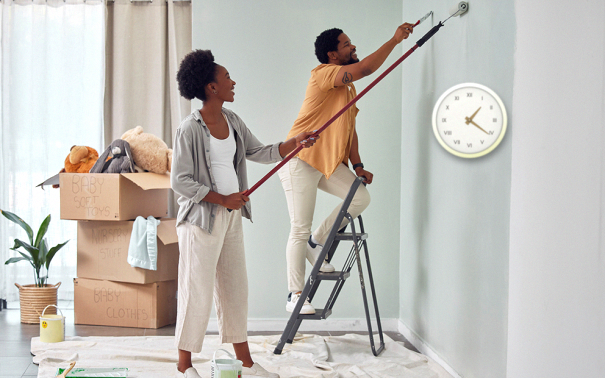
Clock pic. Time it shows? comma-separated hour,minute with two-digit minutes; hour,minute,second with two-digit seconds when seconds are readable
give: 1,21
